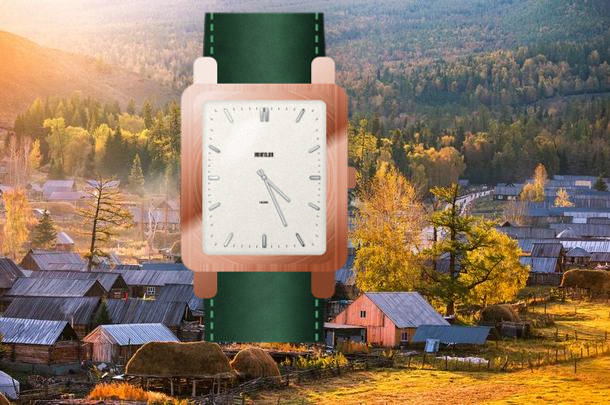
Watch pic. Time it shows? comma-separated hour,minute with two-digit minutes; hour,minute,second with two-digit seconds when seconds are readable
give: 4,26
